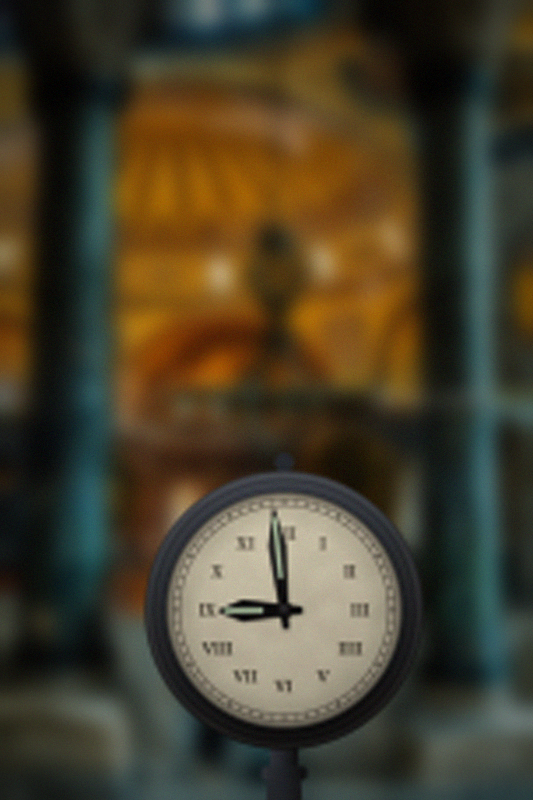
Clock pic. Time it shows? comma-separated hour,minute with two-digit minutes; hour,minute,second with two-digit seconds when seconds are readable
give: 8,59
